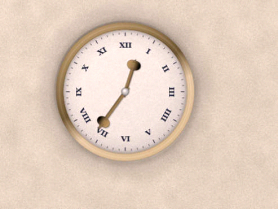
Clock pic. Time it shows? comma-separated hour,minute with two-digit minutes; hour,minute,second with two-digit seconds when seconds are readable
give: 12,36
